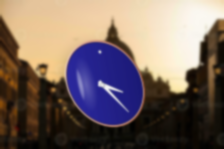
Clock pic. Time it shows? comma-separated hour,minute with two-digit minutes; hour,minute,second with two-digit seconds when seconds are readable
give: 3,22
